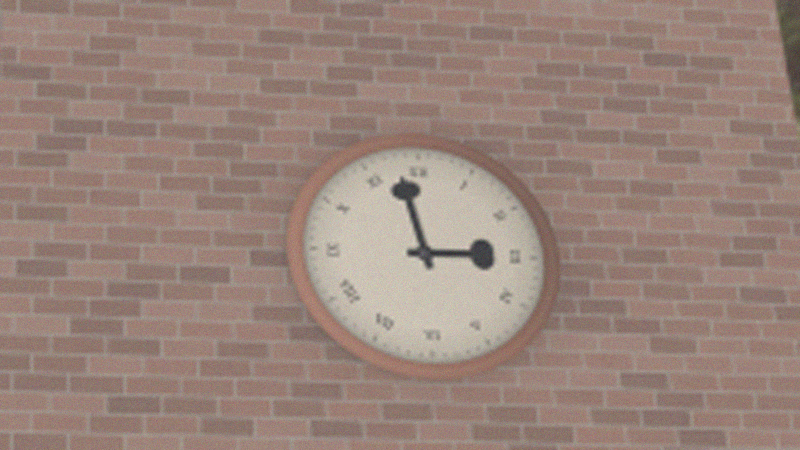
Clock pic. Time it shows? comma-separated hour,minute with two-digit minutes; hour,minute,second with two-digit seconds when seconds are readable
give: 2,58
